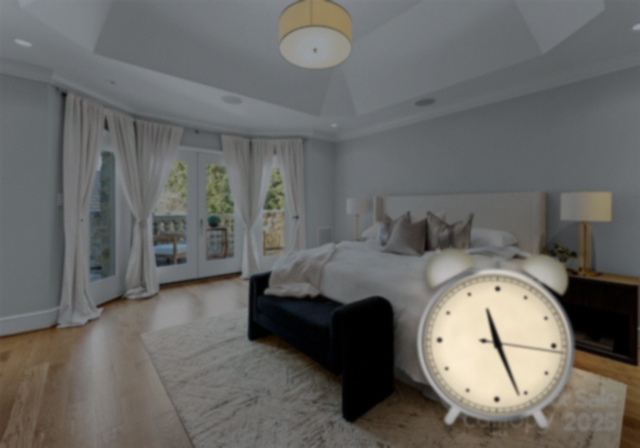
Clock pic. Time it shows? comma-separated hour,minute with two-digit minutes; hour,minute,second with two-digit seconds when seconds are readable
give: 11,26,16
